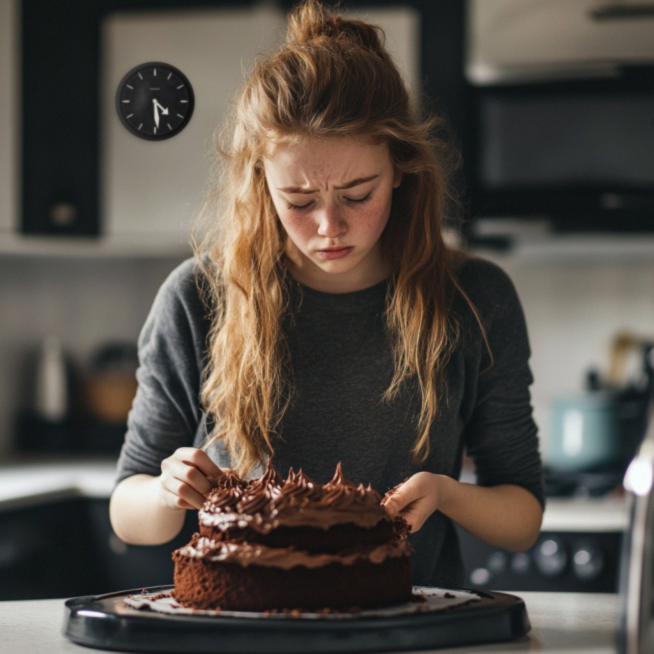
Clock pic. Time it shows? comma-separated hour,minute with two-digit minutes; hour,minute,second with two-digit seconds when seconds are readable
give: 4,29
